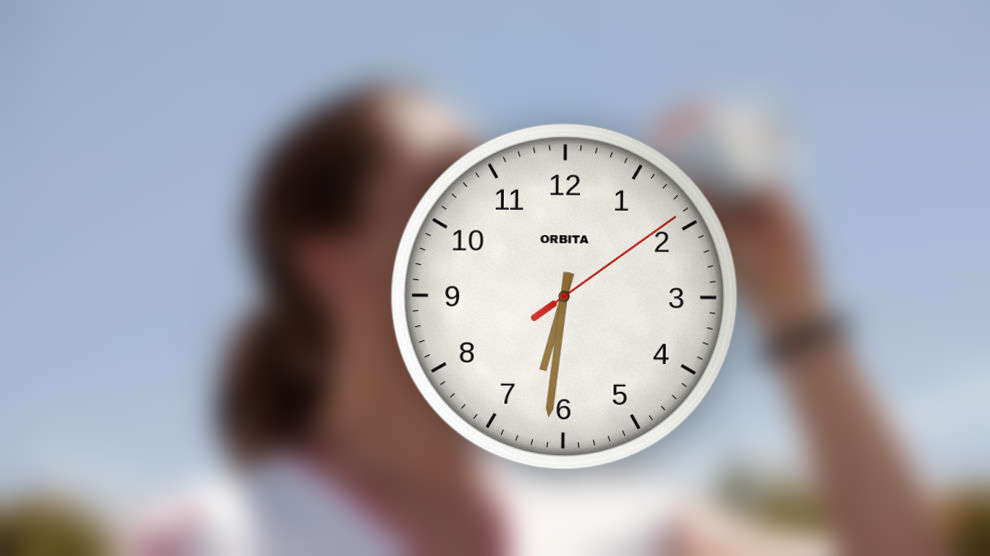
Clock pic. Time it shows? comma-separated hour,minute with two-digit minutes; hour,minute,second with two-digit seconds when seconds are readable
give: 6,31,09
